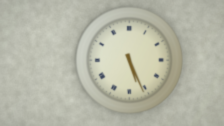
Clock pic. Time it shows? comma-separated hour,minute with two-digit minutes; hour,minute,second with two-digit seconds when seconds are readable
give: 5,26
